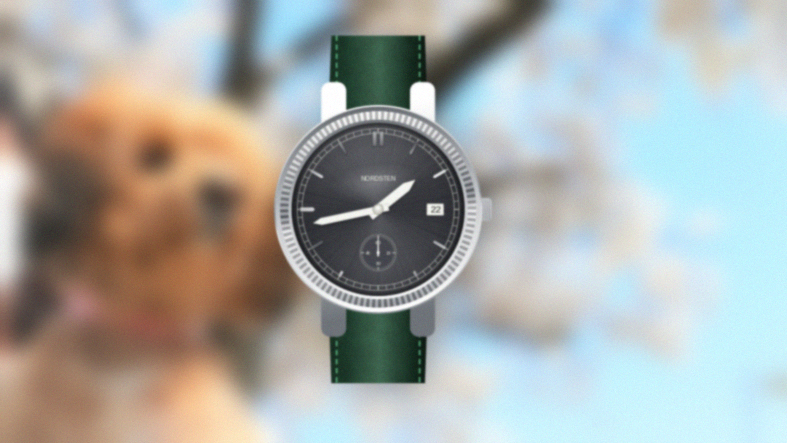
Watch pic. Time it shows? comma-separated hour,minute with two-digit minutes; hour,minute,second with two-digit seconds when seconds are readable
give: 1,43
